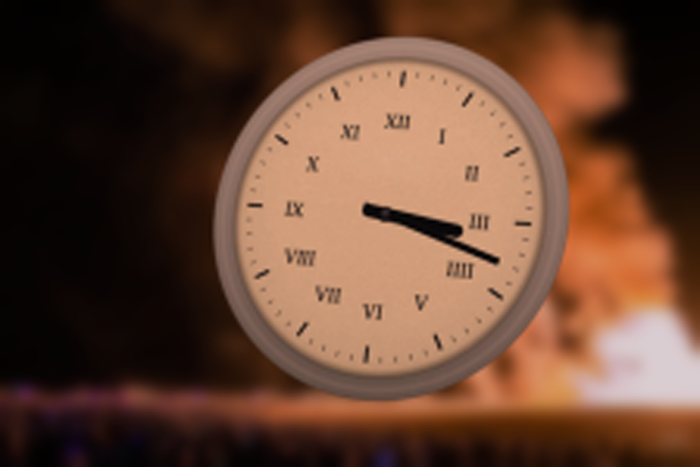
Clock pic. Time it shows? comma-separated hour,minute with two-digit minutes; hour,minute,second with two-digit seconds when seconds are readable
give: 3,18
